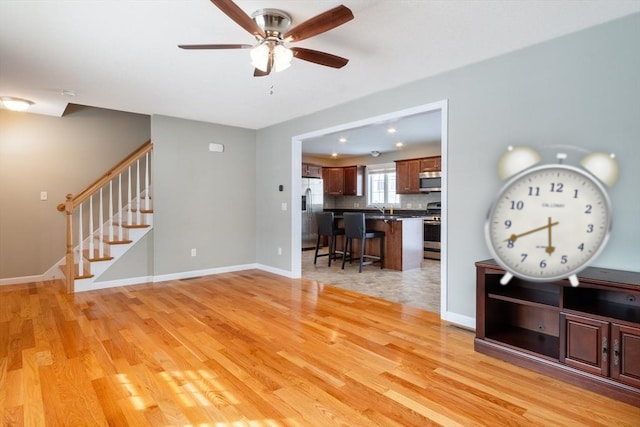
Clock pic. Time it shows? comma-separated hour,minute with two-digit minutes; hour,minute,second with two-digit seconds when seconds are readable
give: 5,41
